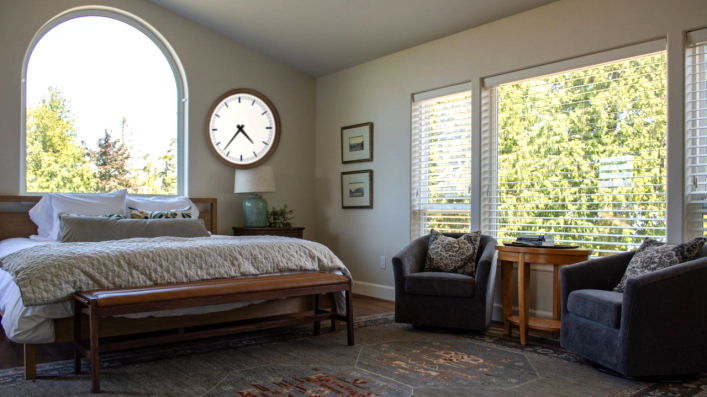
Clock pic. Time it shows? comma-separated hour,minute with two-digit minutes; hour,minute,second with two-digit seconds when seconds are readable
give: 4,37
